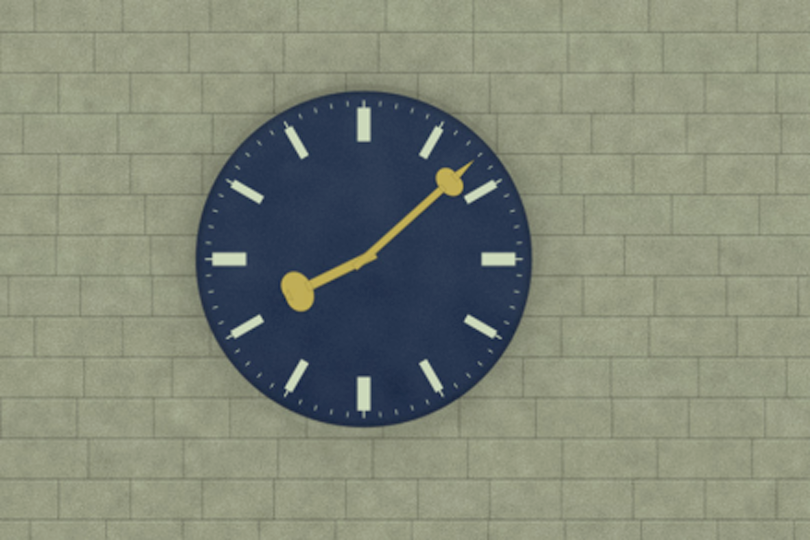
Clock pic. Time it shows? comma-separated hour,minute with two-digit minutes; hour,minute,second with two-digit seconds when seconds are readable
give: 8,08
